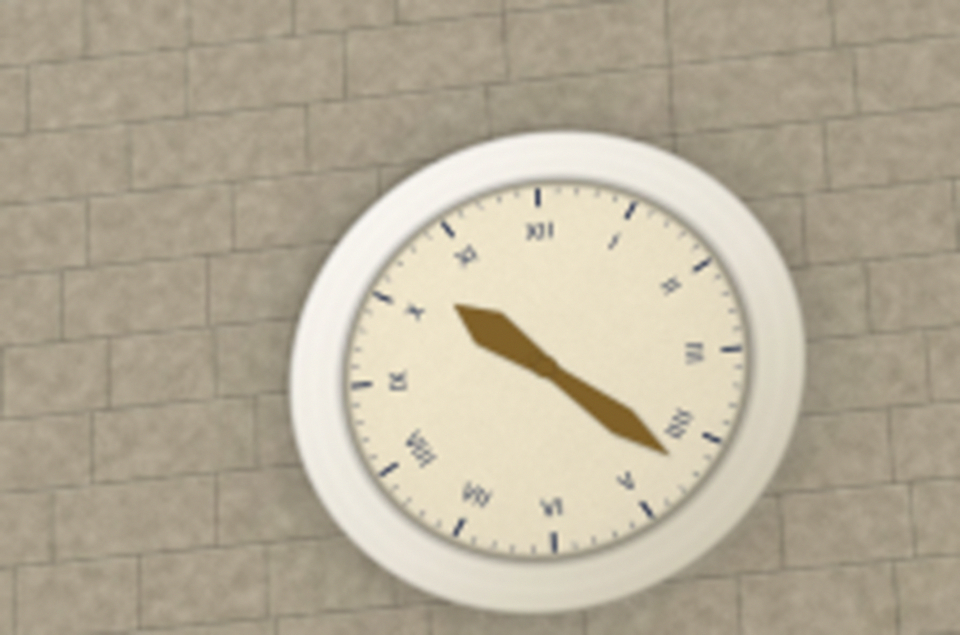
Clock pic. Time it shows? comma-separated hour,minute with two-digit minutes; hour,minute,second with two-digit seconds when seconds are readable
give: 10,22
